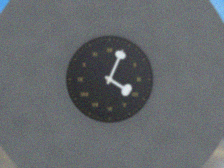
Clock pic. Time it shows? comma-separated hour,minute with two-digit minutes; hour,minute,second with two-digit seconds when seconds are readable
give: 4,04
